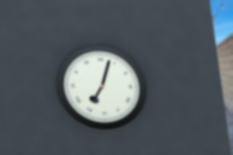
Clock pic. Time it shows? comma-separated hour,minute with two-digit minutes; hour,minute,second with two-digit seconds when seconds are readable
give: 7,03
